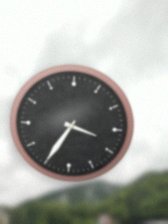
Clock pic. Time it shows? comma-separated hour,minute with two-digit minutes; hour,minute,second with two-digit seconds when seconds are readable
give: 3,35
